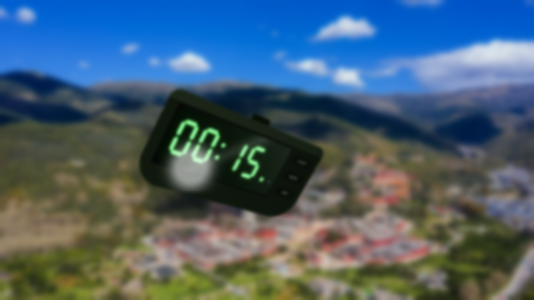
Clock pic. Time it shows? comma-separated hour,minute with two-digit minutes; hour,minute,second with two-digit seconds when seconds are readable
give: 0,15
